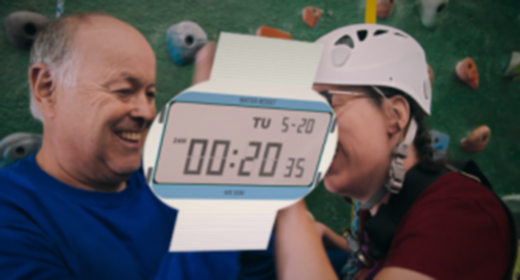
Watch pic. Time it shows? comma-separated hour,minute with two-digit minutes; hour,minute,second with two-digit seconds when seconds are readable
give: 0,20,35
